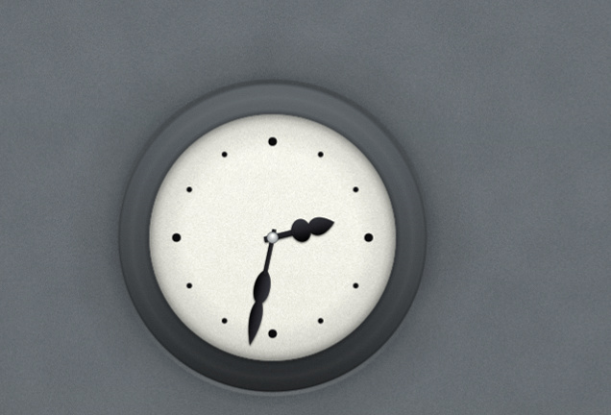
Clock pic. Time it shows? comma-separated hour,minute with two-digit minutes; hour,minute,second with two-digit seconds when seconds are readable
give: 2,32
